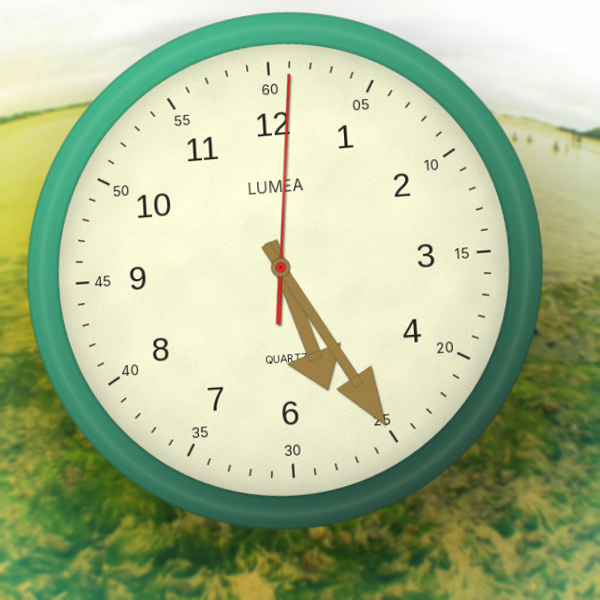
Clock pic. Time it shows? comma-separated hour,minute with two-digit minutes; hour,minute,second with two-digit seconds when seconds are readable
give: 5,25,01
